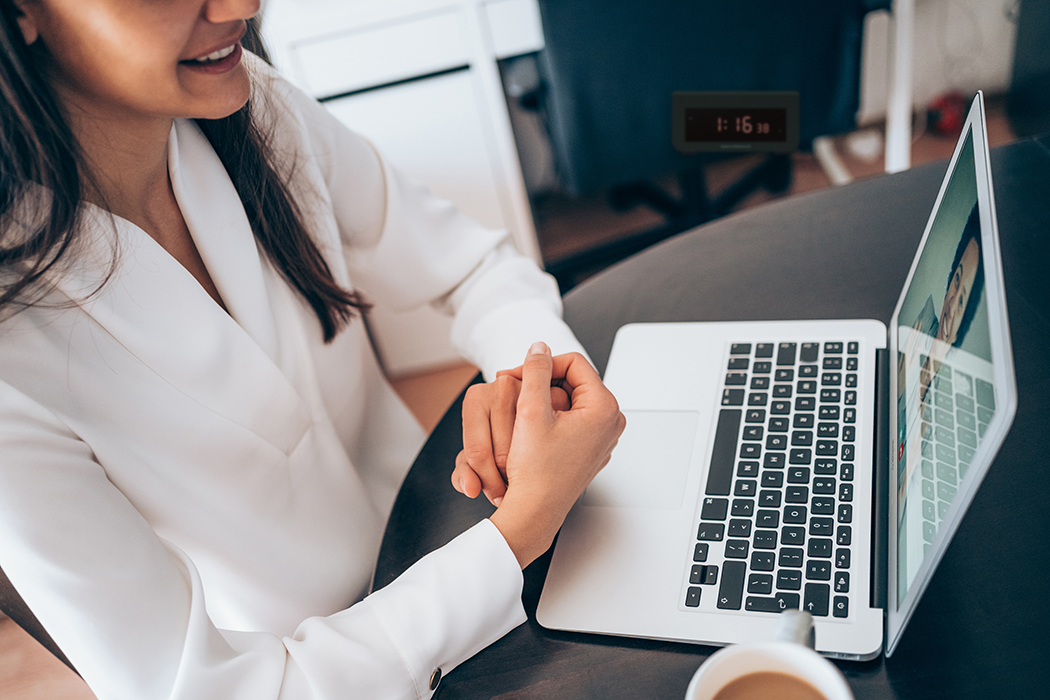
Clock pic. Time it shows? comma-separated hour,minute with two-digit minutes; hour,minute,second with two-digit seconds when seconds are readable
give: 1,16
